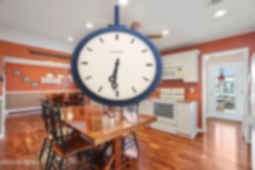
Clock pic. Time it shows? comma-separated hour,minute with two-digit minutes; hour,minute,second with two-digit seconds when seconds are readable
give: 6,31
